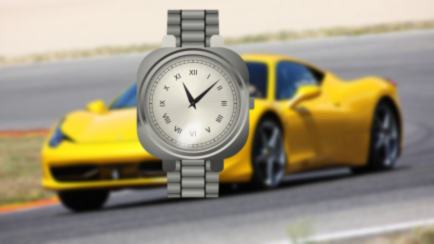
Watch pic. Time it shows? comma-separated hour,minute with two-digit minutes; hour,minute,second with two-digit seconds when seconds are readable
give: 11,08
